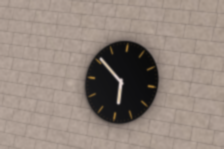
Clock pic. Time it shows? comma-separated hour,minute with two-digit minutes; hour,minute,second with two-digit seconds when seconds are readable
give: 5,51
